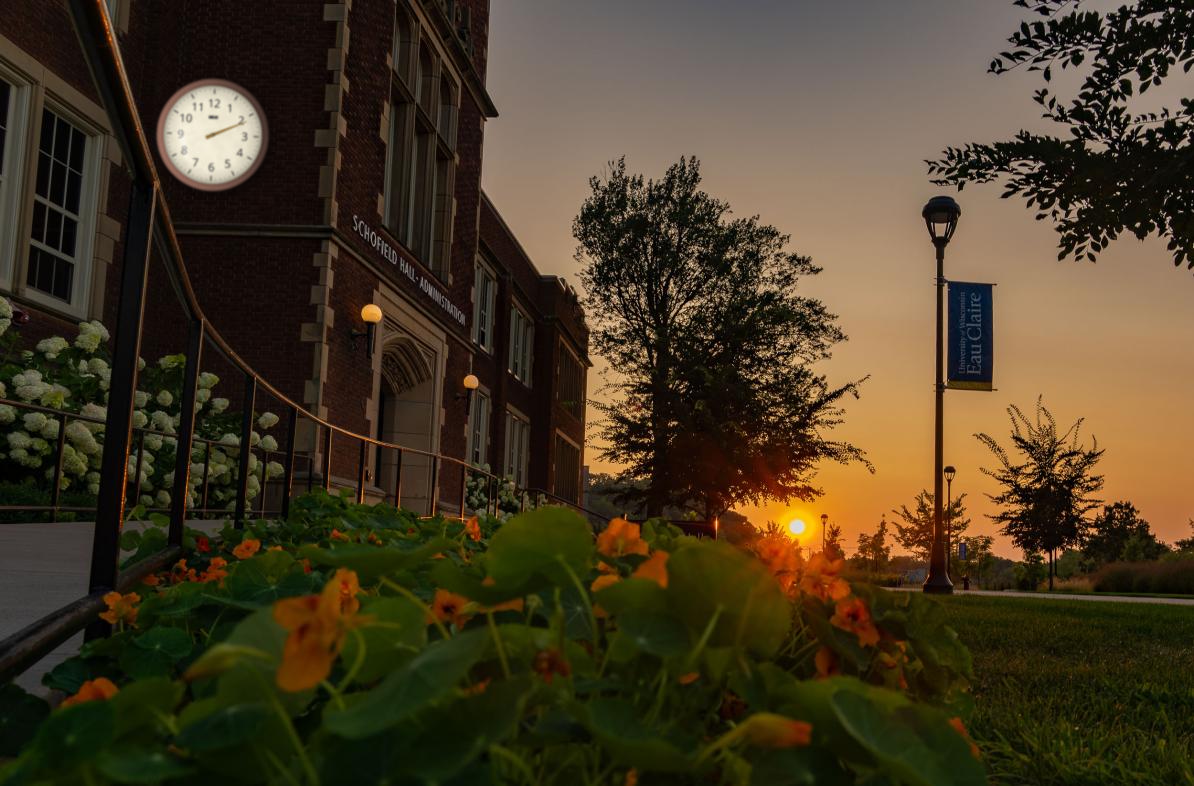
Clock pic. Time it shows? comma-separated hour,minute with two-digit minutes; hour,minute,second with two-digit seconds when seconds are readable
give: 2,11
